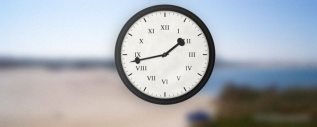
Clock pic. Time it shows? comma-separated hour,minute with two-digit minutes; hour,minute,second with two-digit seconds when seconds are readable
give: 1,43
